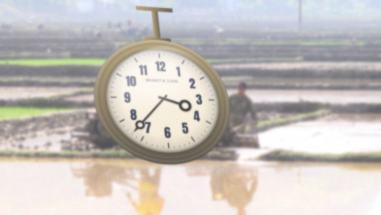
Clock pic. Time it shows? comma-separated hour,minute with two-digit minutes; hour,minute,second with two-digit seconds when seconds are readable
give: 3,37
